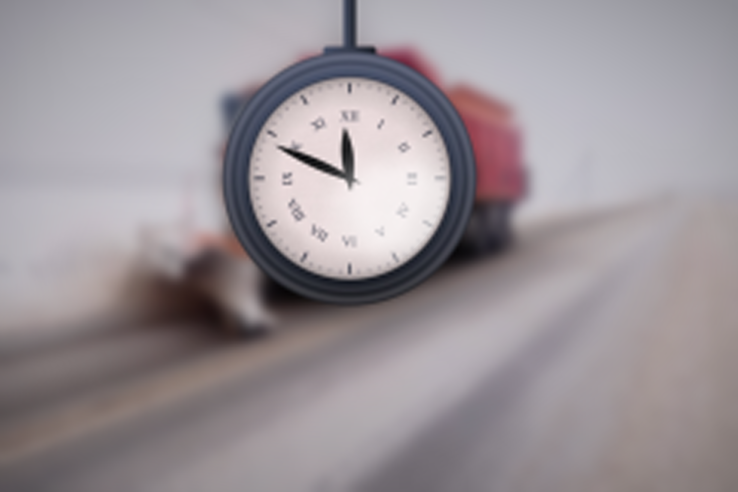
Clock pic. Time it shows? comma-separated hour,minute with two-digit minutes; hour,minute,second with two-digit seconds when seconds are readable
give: 11,49
